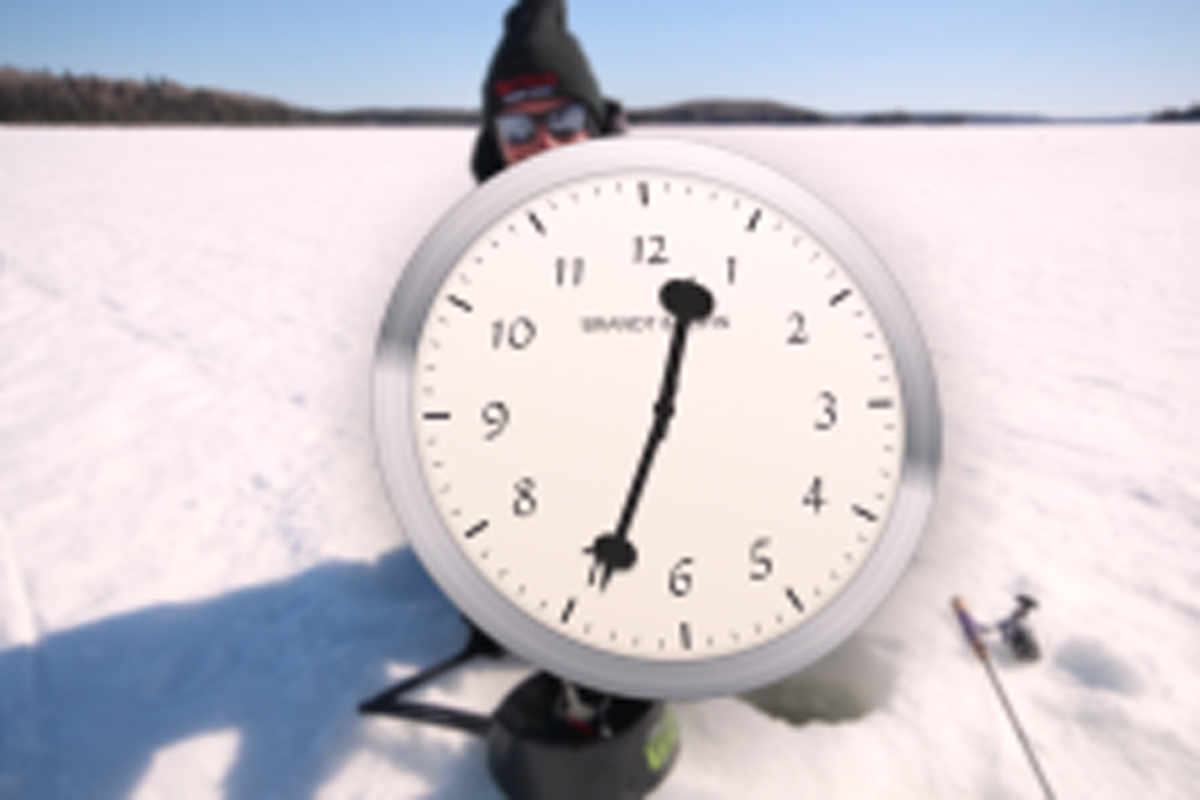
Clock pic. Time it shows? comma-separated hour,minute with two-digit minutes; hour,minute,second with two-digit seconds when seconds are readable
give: 12,34
